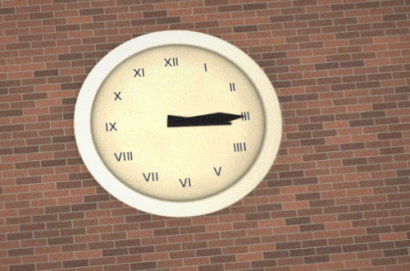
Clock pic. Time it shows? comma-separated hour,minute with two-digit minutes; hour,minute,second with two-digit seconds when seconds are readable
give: 3,15
